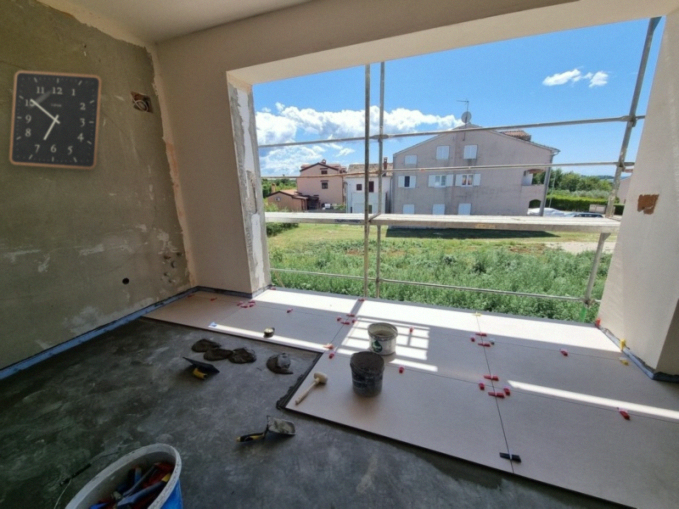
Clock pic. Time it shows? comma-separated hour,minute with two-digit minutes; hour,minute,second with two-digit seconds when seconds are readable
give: 6,51
